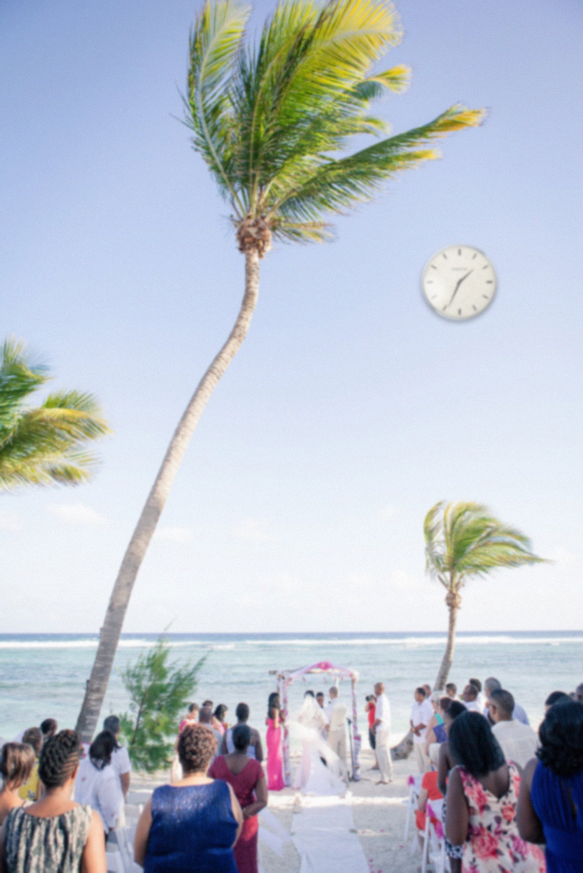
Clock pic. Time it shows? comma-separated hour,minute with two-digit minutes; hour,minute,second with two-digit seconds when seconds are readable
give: 1,34
